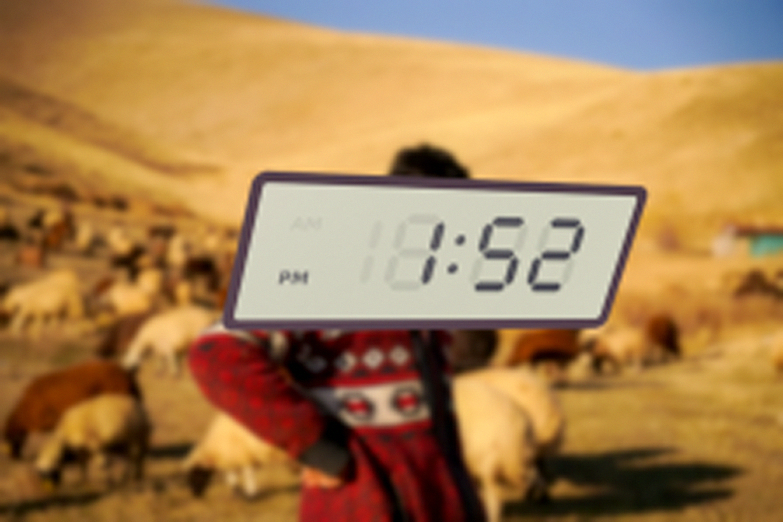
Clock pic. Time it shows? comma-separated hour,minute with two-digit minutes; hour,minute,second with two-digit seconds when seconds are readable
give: 1,52
